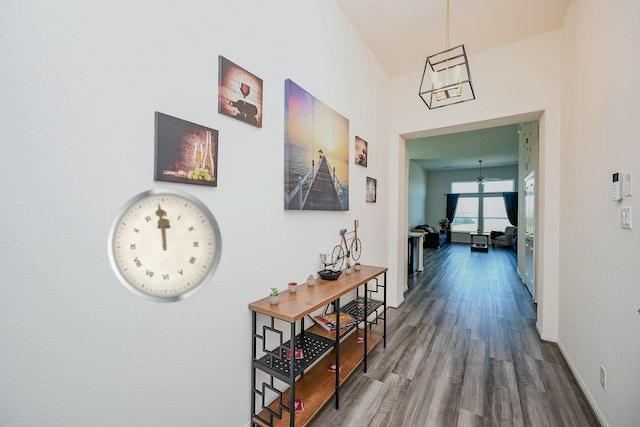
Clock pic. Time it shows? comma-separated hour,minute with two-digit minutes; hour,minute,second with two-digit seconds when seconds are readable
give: 11,59
